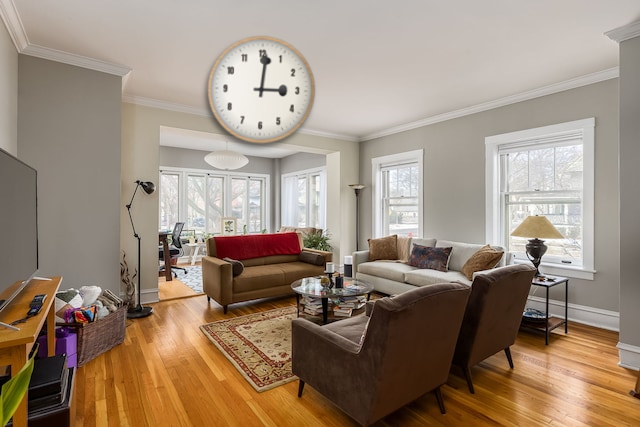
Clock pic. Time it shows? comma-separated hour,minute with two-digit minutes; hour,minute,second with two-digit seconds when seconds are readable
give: 3,01
